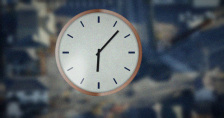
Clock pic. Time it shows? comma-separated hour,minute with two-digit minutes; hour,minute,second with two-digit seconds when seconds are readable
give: 6,07
